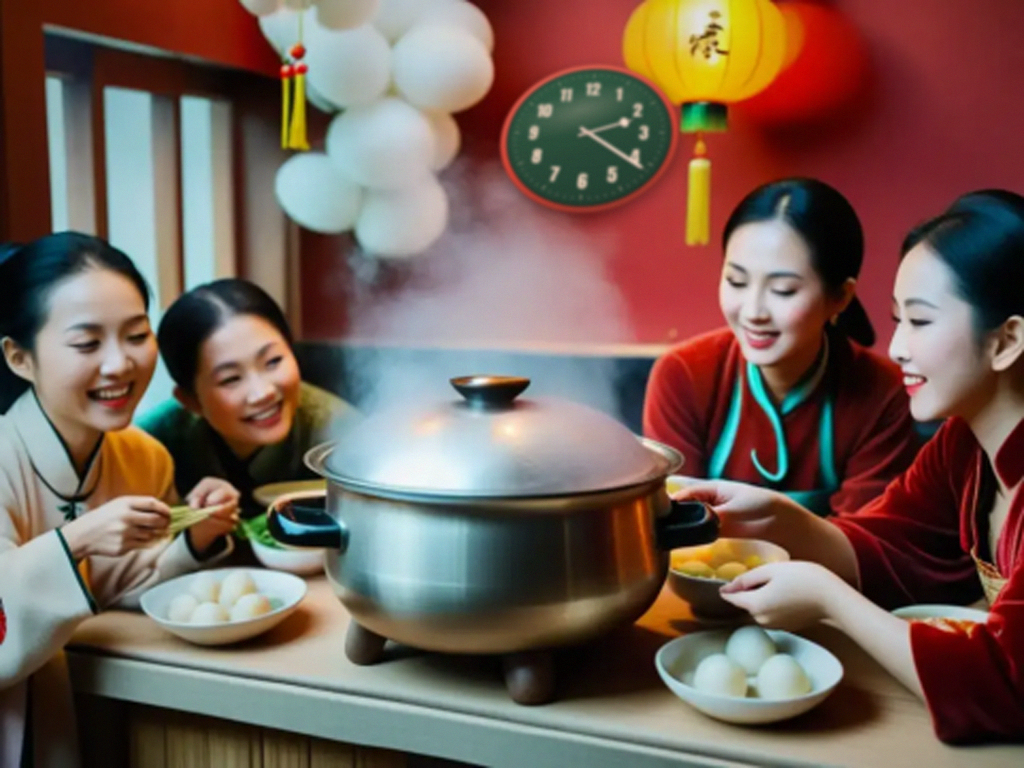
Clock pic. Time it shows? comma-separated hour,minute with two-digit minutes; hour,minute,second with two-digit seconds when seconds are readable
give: 2,21
